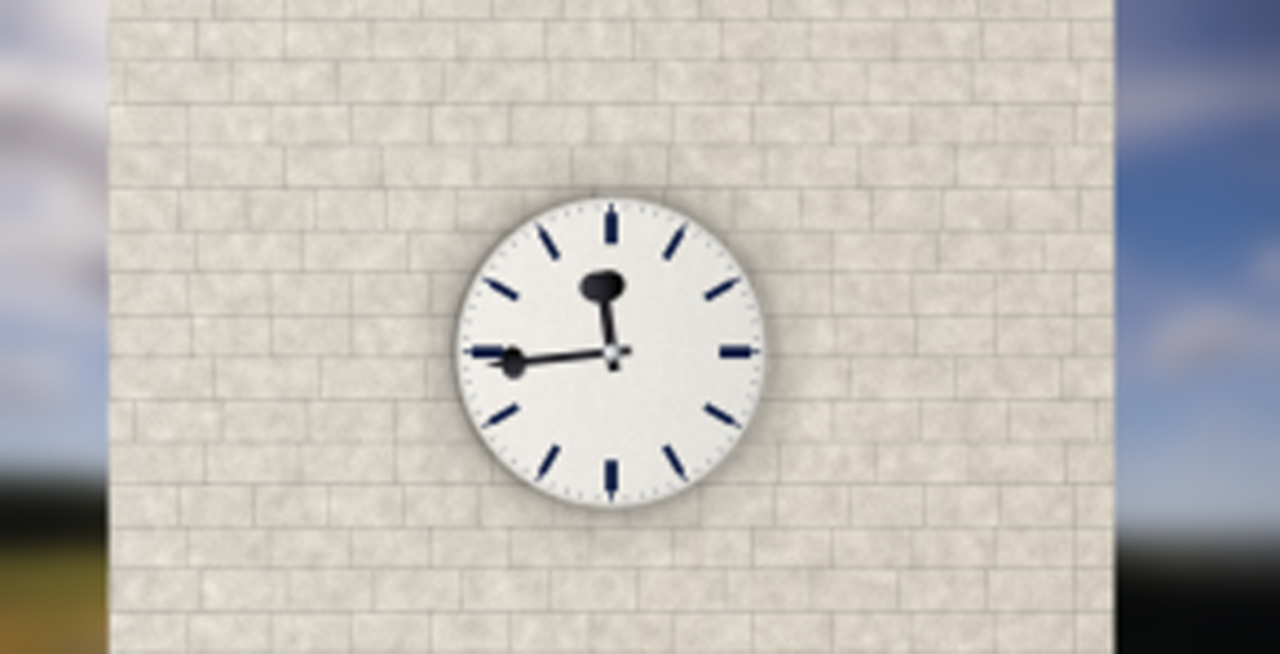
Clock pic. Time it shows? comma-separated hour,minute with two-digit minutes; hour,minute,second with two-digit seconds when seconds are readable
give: 11,44
